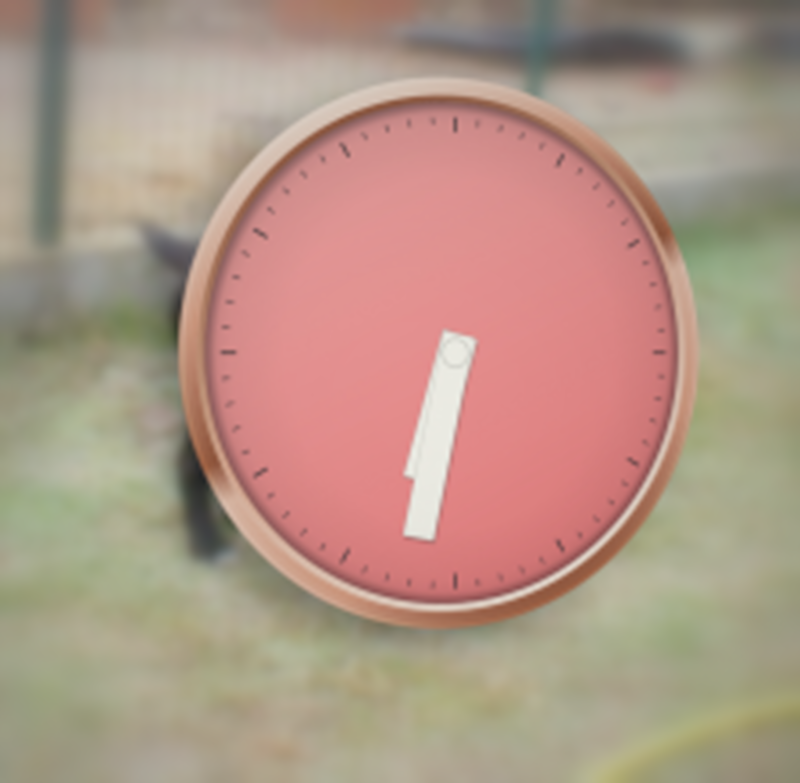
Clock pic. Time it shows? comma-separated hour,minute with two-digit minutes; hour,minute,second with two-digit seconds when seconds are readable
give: 6,32
